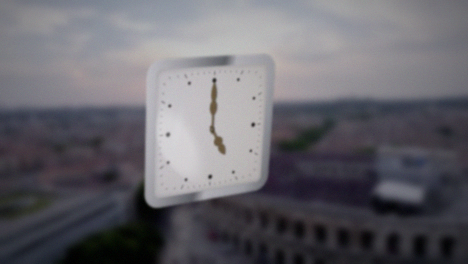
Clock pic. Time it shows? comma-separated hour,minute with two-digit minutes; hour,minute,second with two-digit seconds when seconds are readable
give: 5,00
